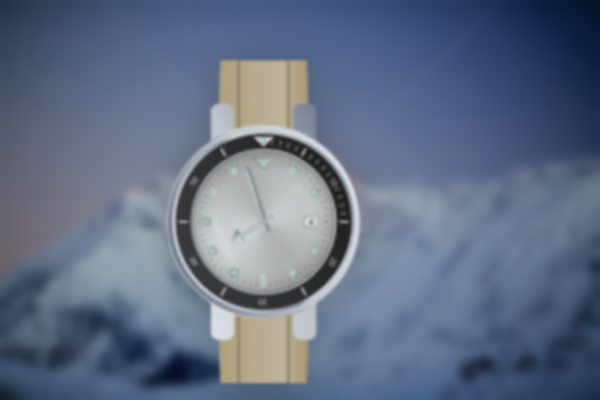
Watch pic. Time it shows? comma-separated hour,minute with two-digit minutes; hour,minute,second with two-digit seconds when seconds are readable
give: 7,57
